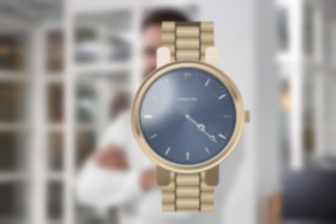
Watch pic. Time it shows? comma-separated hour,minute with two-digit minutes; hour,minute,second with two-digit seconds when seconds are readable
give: 4,22
